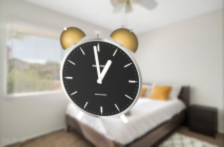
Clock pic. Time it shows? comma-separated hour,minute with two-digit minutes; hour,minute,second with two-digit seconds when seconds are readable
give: 12,59
